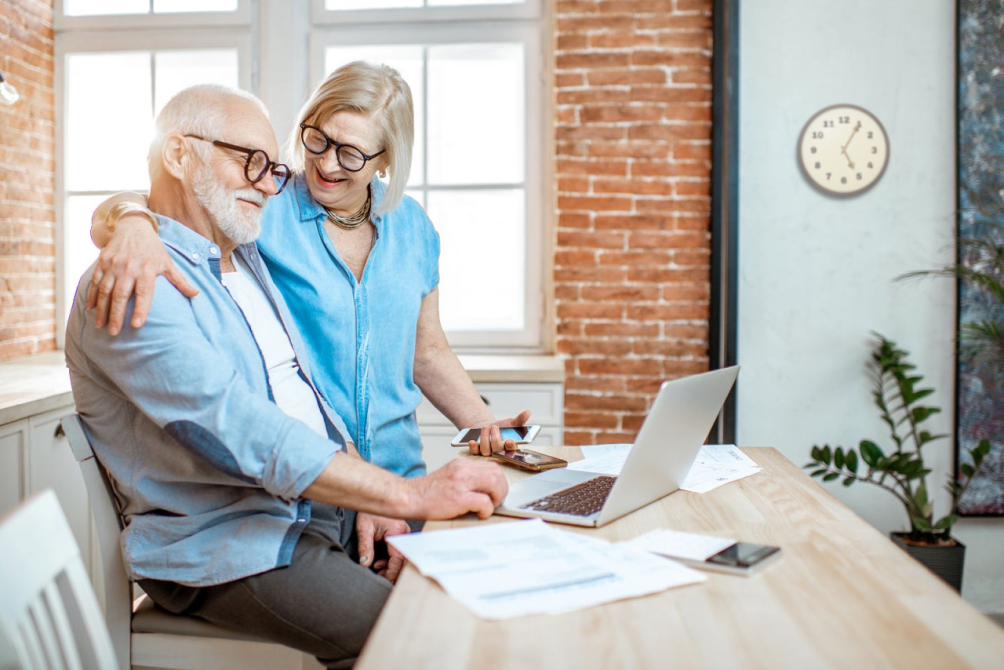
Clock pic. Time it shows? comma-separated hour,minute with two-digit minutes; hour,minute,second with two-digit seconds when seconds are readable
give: 5,05
